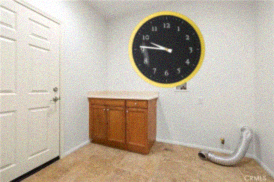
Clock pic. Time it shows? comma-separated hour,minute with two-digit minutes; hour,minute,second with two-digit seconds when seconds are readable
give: 9,46
